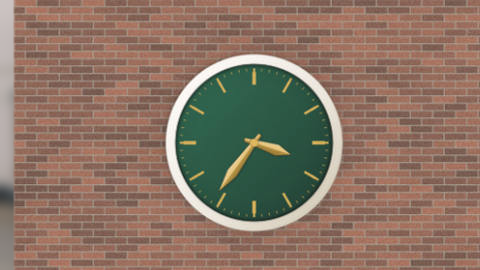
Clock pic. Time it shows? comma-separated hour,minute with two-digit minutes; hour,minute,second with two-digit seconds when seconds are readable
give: 3,36
